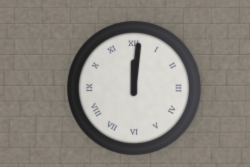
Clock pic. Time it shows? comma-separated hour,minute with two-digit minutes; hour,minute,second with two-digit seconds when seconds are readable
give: 12,01
